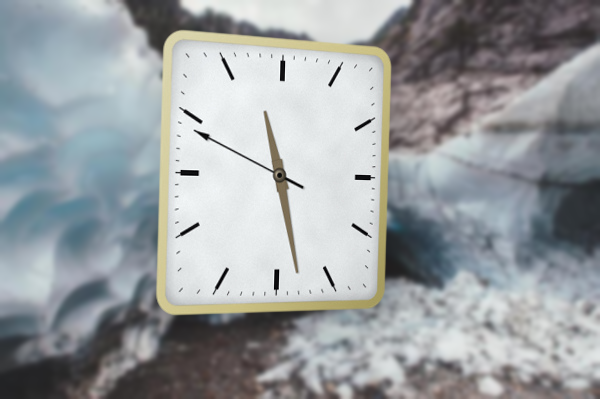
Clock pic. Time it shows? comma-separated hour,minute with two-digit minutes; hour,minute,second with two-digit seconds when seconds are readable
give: 11,27,49
